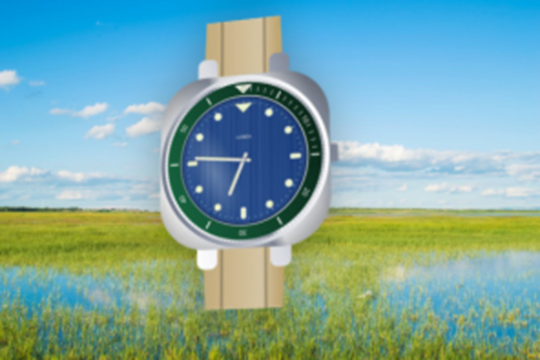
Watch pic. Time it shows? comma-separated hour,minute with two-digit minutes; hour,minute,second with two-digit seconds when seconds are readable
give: 6,46
